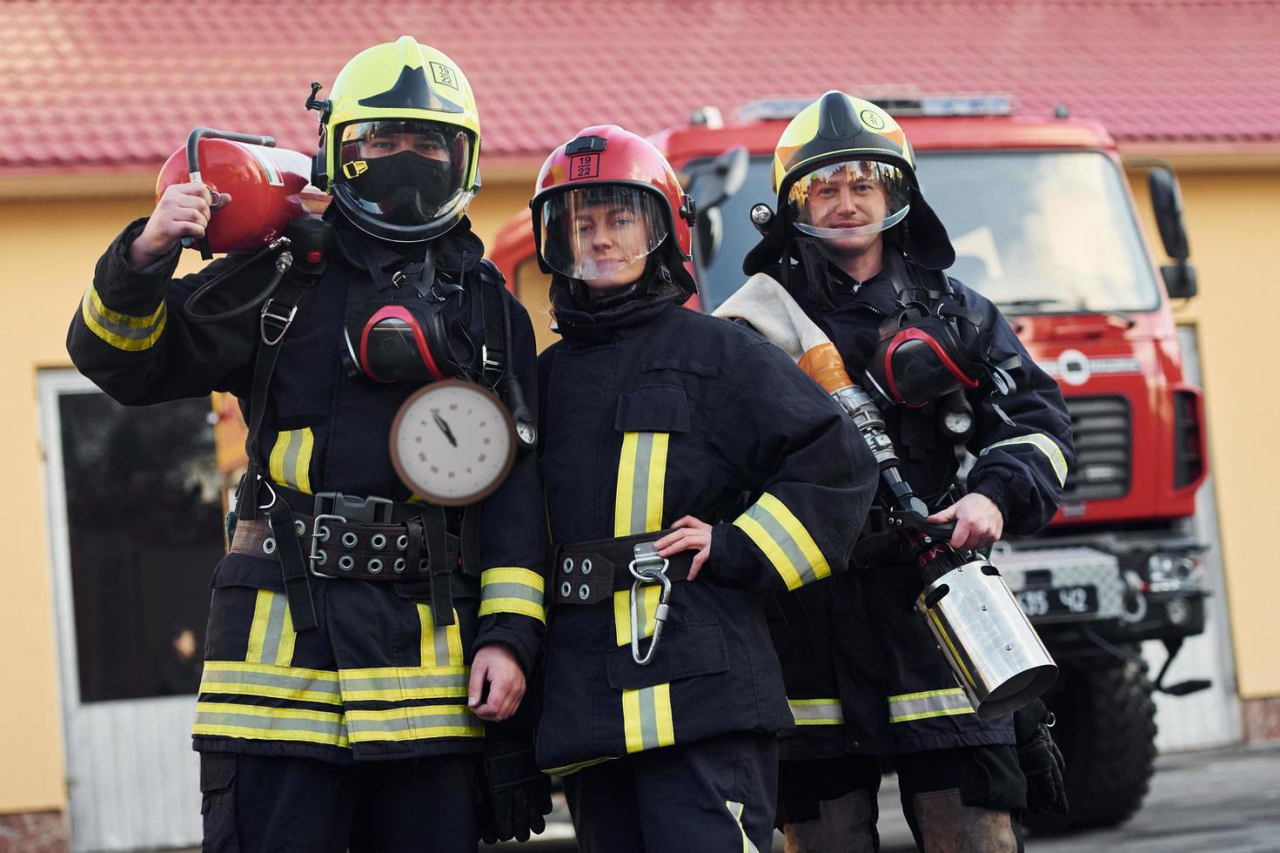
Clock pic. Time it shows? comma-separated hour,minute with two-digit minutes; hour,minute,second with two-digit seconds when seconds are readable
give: 10,54
